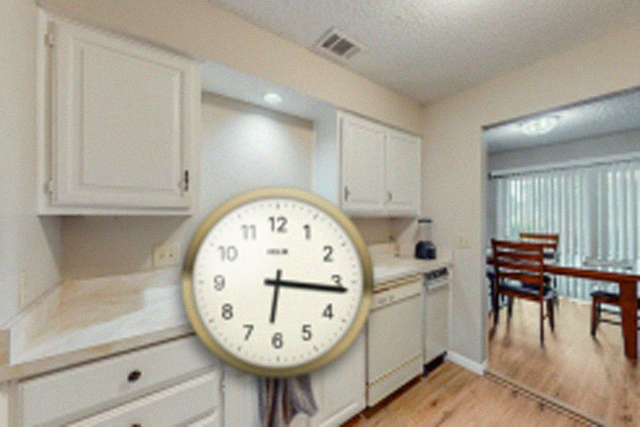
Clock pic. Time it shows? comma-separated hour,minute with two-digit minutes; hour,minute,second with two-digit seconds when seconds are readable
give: 6,16
